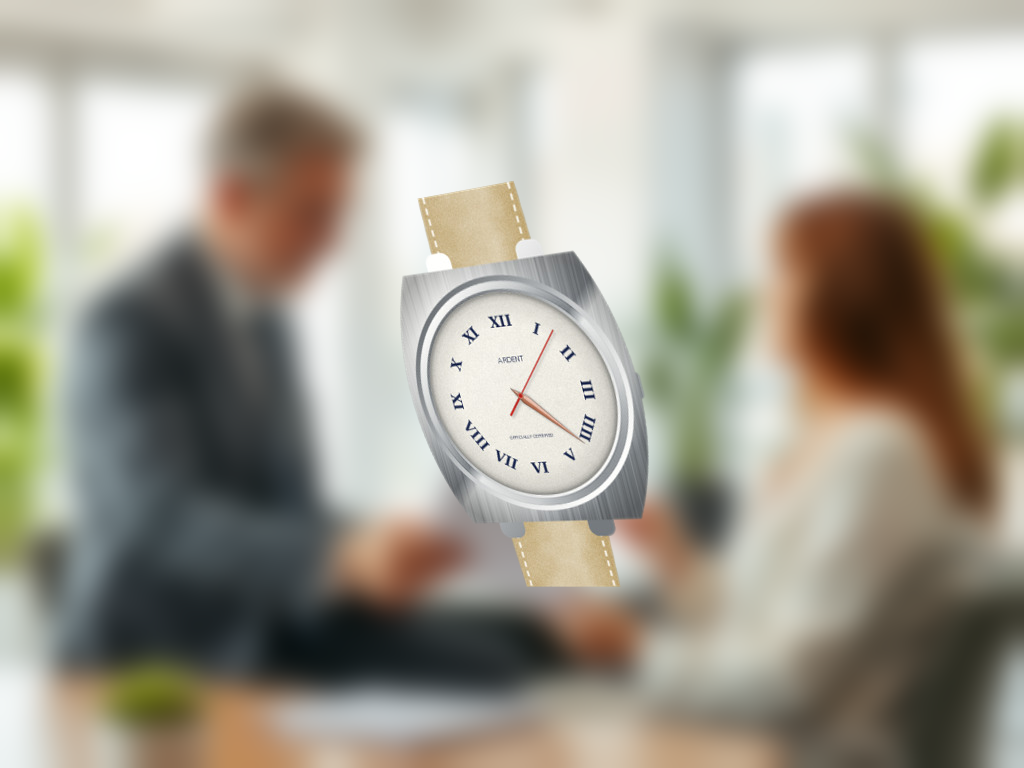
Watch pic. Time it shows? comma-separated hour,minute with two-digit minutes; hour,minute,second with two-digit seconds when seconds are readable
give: 4,22,07
